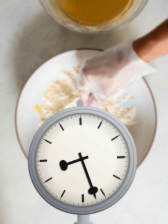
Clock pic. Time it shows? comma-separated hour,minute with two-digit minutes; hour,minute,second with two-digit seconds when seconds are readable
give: 8,27
